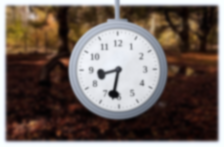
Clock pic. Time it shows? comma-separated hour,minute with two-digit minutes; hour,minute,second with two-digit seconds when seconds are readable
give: 8,32
